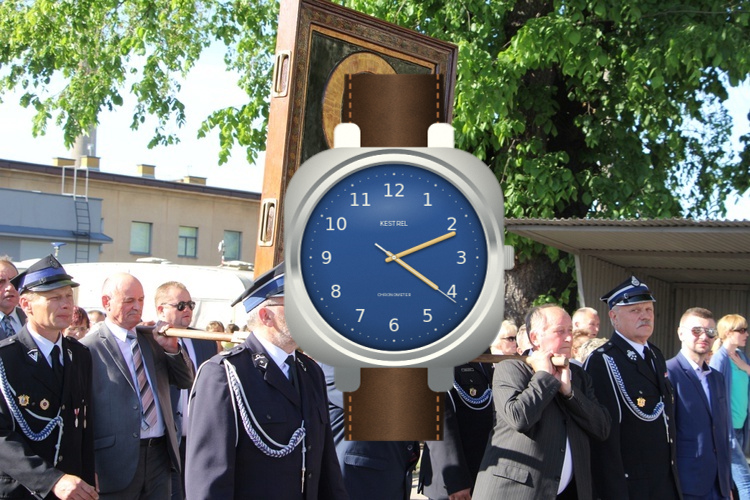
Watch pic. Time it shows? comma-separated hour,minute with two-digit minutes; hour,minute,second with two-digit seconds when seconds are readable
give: 4,11,21
